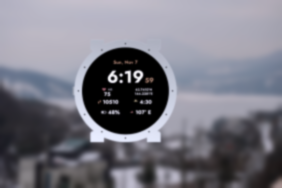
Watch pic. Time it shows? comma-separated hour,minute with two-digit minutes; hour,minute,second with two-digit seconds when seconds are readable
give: 6,19
